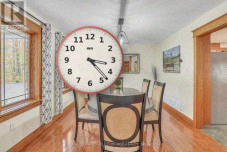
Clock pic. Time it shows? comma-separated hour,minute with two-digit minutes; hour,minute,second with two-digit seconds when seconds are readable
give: 3,23
